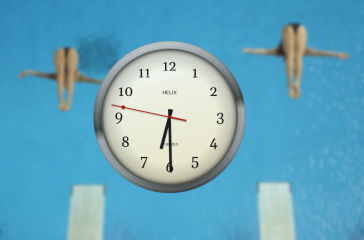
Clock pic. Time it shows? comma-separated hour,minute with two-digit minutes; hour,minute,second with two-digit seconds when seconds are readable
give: 6,29,47
